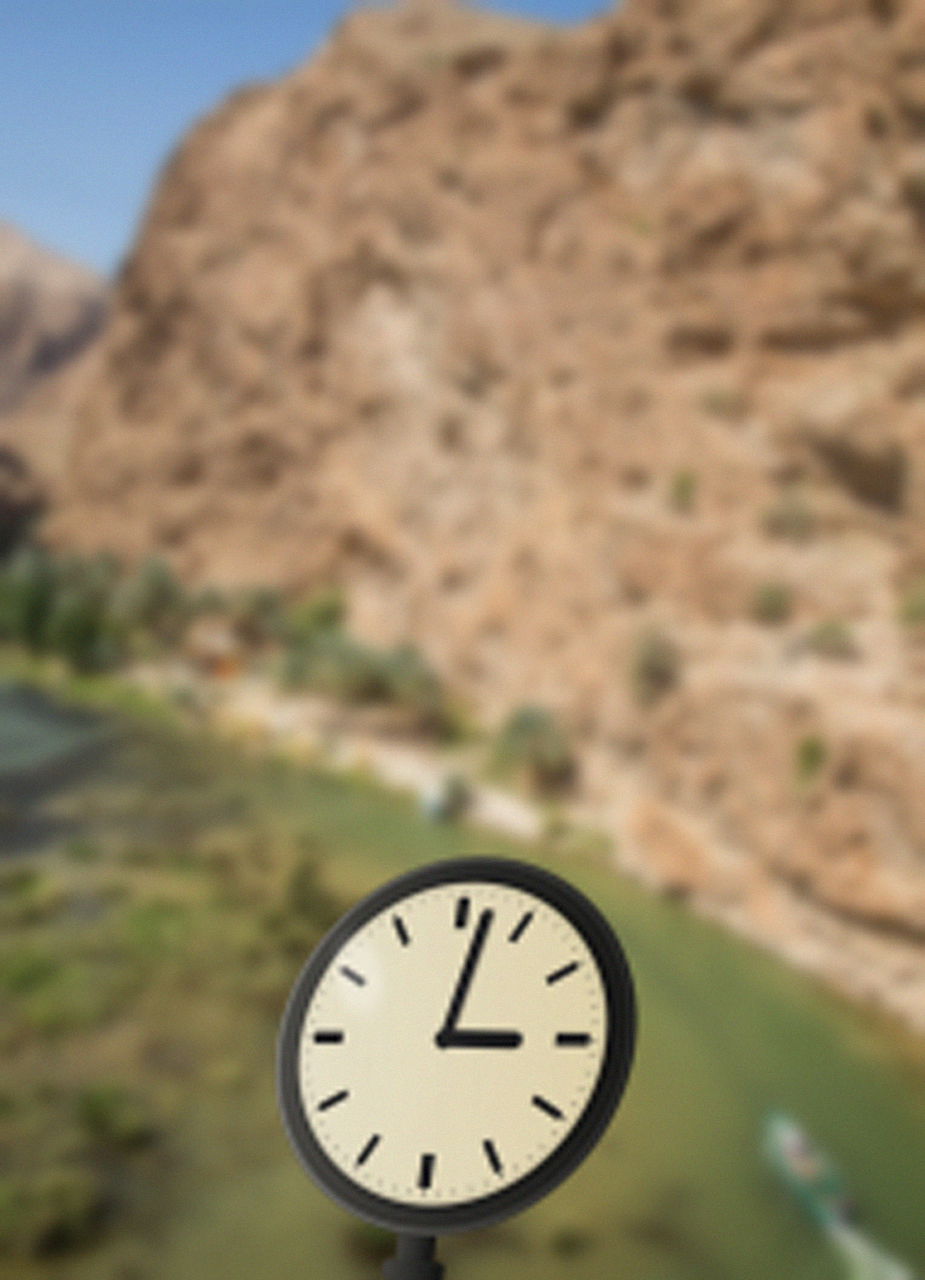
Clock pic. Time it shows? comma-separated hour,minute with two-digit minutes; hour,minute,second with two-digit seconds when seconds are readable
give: 3,02
